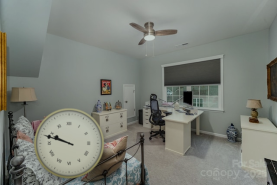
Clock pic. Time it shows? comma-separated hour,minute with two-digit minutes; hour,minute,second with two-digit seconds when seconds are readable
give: 9,48
